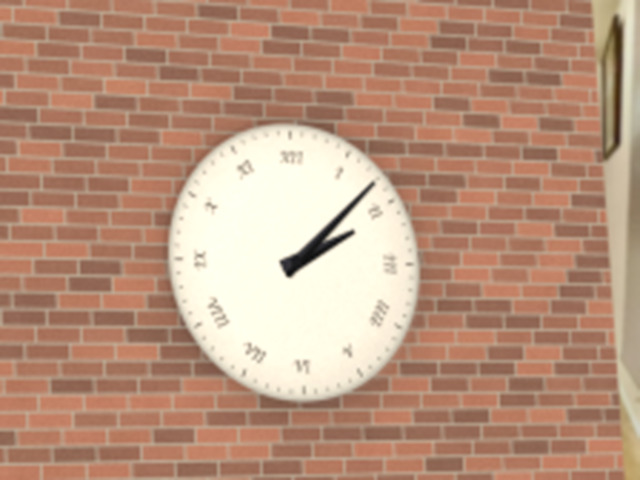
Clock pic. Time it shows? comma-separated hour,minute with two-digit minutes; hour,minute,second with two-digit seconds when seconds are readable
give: 2,08
